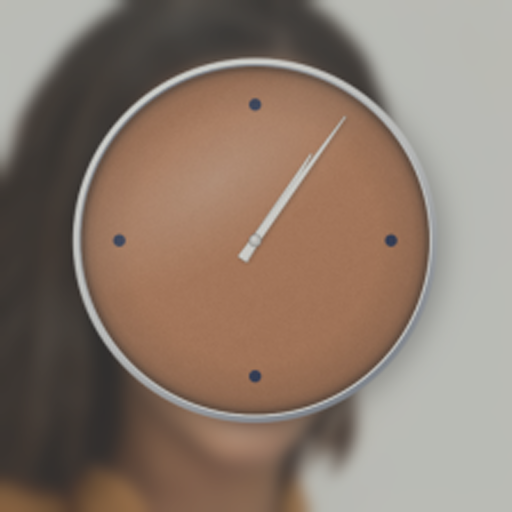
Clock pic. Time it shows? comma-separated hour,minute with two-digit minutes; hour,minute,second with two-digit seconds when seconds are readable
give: 1,06
